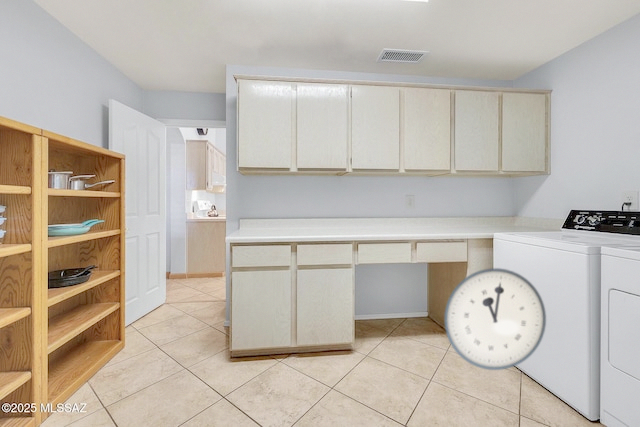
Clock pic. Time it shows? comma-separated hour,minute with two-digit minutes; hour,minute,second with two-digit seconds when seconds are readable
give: 11,00
